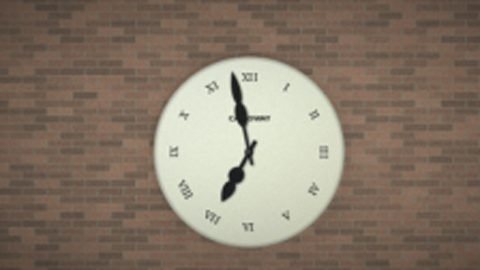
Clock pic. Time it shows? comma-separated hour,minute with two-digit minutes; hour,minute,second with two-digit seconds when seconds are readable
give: 6,58
